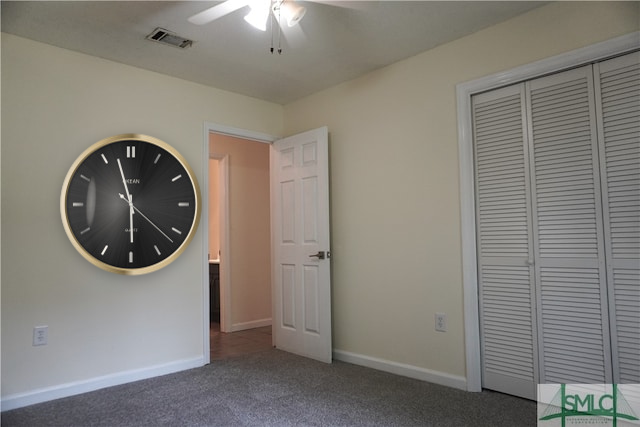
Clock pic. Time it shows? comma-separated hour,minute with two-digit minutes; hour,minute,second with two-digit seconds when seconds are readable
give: 5,57,22
